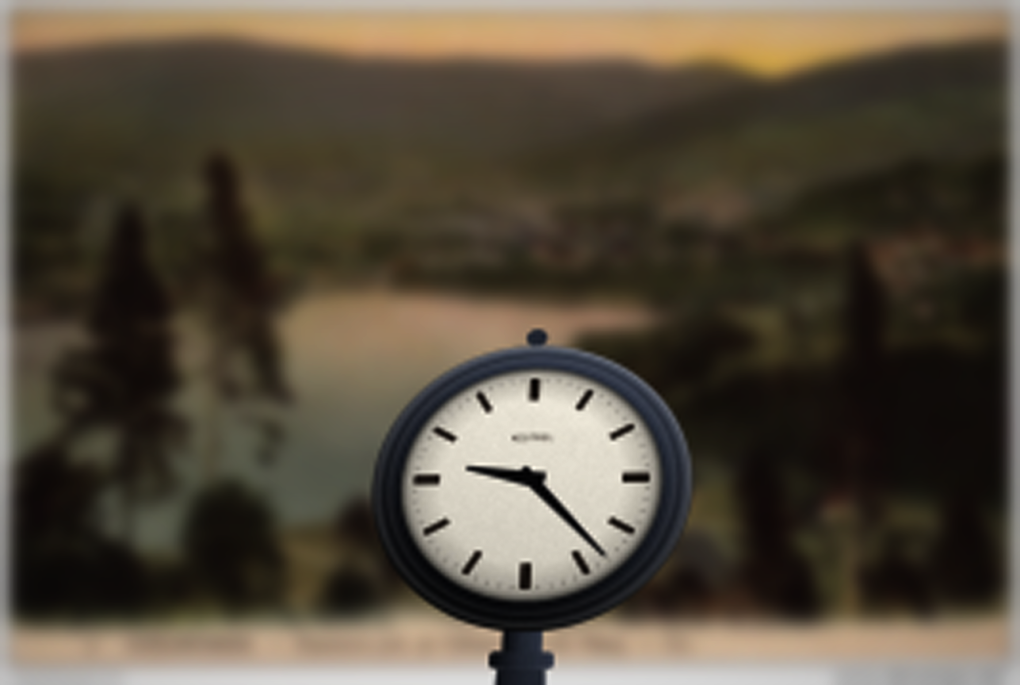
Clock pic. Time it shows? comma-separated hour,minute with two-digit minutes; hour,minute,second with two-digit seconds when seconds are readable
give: 9,23
